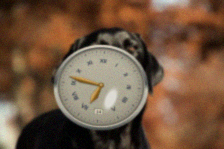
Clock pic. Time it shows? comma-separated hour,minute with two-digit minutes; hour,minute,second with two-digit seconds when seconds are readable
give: 6,47
